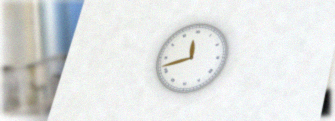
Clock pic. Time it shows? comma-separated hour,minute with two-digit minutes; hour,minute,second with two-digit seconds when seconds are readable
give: 11,42
